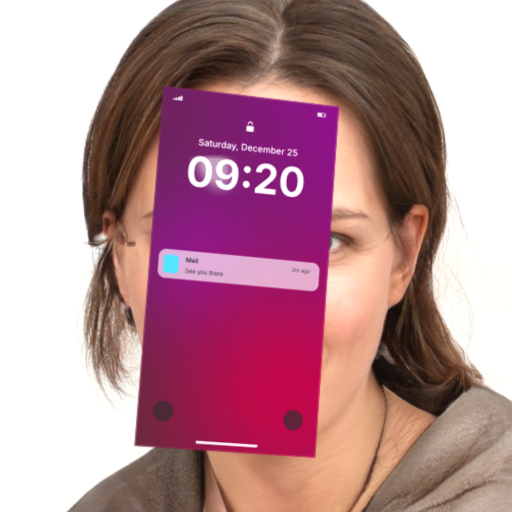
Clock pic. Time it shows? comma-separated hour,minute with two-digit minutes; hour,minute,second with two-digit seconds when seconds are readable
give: 9,20
